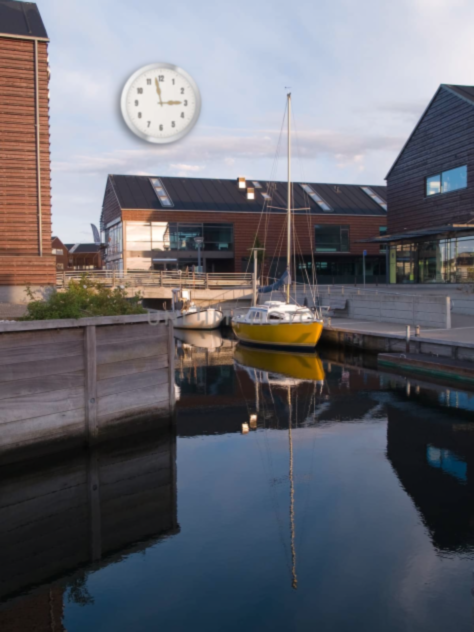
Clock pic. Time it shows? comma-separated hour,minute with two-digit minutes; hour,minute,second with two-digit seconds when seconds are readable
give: 2,58
